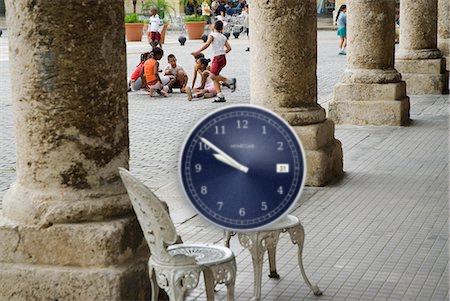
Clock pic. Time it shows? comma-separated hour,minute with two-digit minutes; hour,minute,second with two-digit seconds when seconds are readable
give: 9,51
